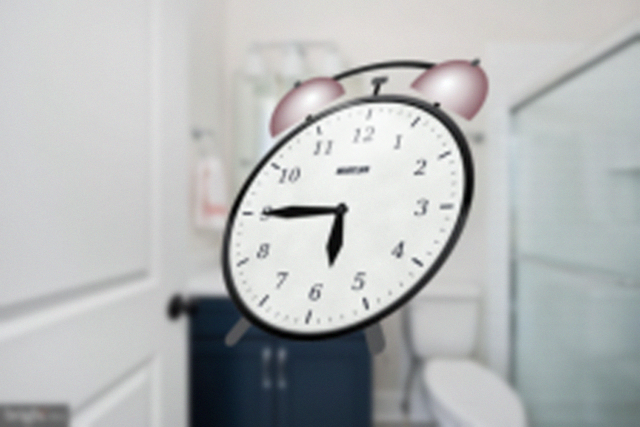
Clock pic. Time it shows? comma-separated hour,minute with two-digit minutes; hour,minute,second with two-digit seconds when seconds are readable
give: 5,45
